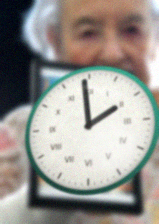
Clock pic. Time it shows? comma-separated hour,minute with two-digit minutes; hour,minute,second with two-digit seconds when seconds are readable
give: 1,59
